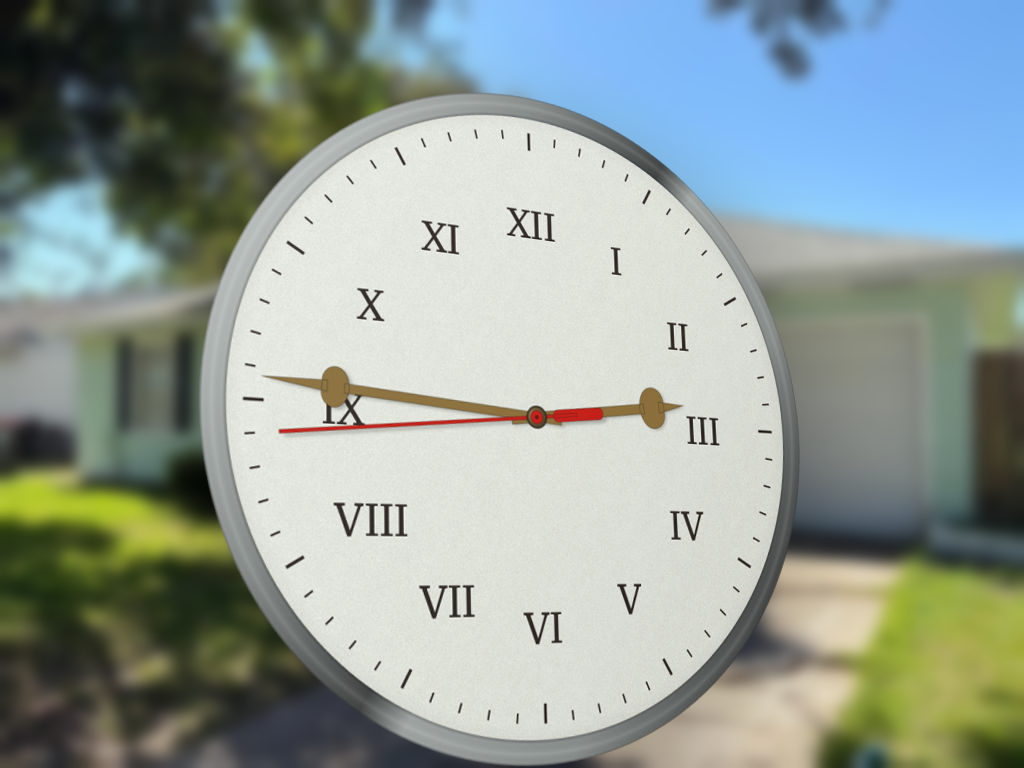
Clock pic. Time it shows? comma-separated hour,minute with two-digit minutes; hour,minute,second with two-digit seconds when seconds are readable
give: 2,45,44
